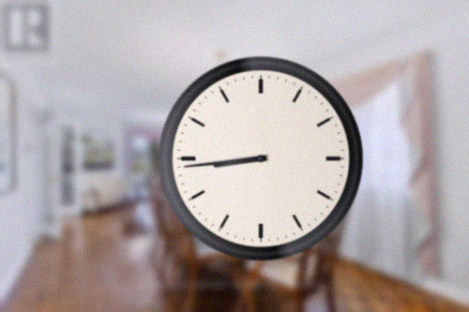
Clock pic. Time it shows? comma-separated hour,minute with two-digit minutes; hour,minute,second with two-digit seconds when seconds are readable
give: 8,44
